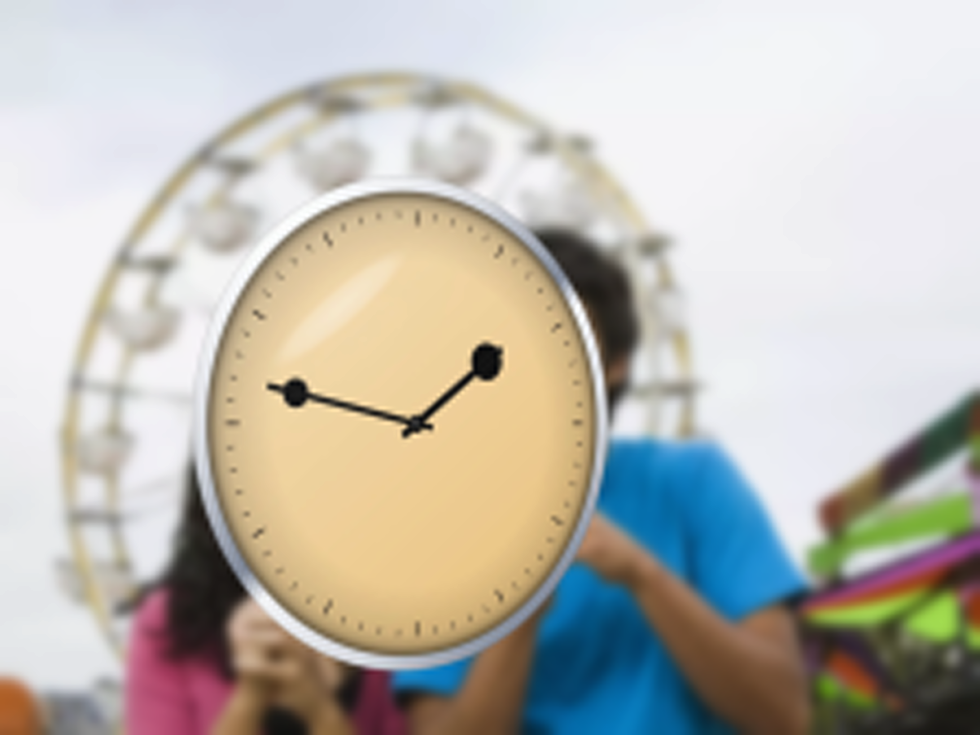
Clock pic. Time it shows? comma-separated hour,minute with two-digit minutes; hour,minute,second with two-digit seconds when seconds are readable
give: 1,47
